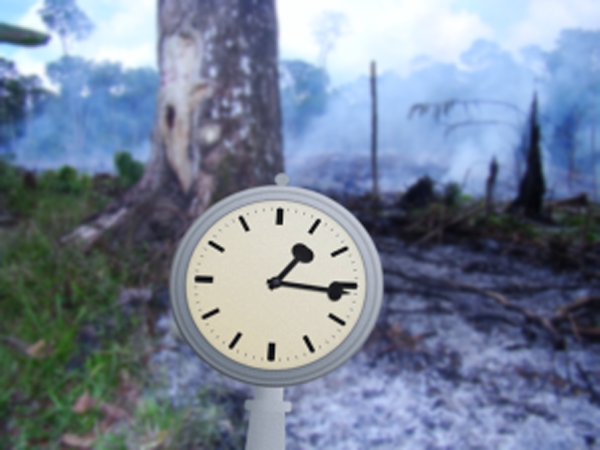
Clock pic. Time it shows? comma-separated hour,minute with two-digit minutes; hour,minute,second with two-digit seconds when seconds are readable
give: 1,16
